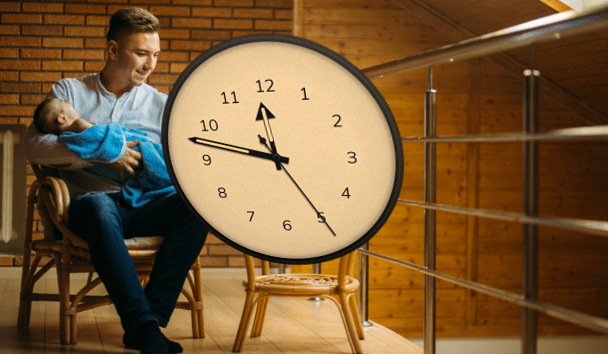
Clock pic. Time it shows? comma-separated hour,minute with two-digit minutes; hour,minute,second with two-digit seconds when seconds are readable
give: 11,47,25
